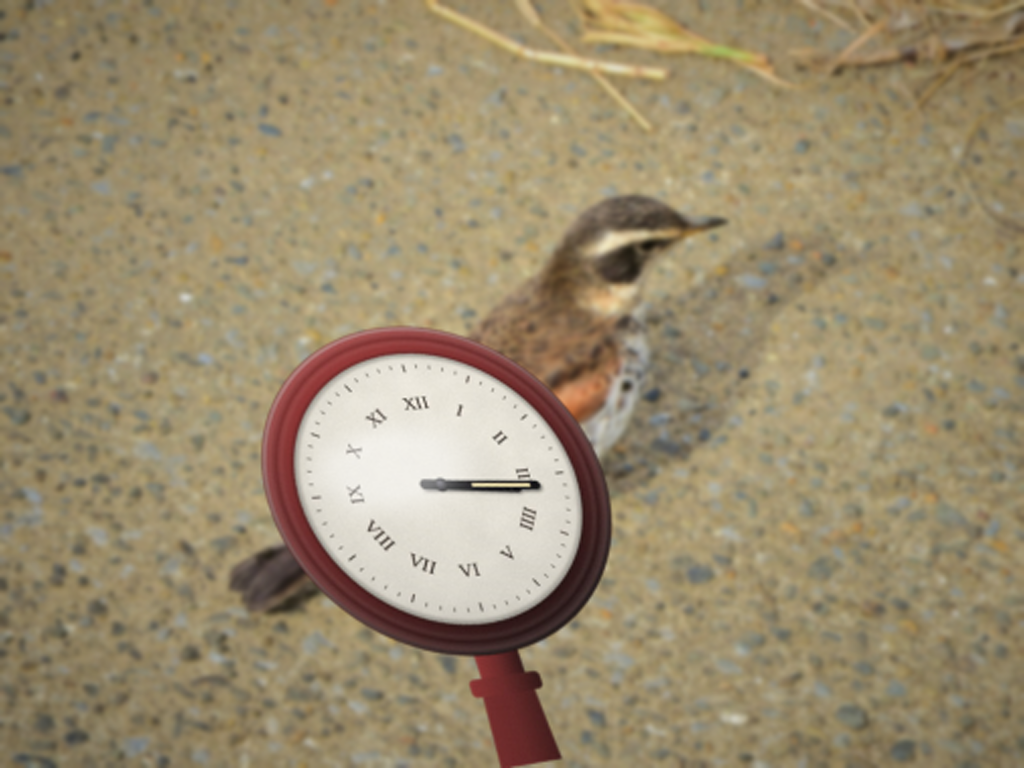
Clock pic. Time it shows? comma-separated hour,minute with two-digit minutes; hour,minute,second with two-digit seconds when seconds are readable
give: 3,16
